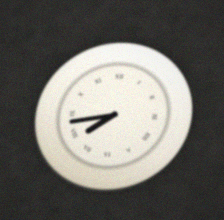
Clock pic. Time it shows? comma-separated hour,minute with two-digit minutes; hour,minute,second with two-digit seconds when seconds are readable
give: 7,43
